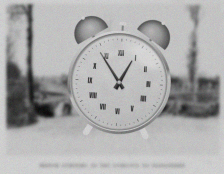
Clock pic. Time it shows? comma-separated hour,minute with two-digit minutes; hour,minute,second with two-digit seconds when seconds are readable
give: 12,54
